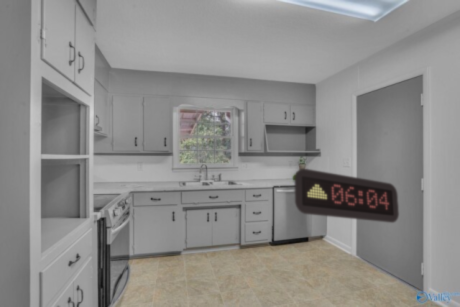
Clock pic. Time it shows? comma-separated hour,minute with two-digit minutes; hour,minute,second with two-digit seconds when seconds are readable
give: 6,04
